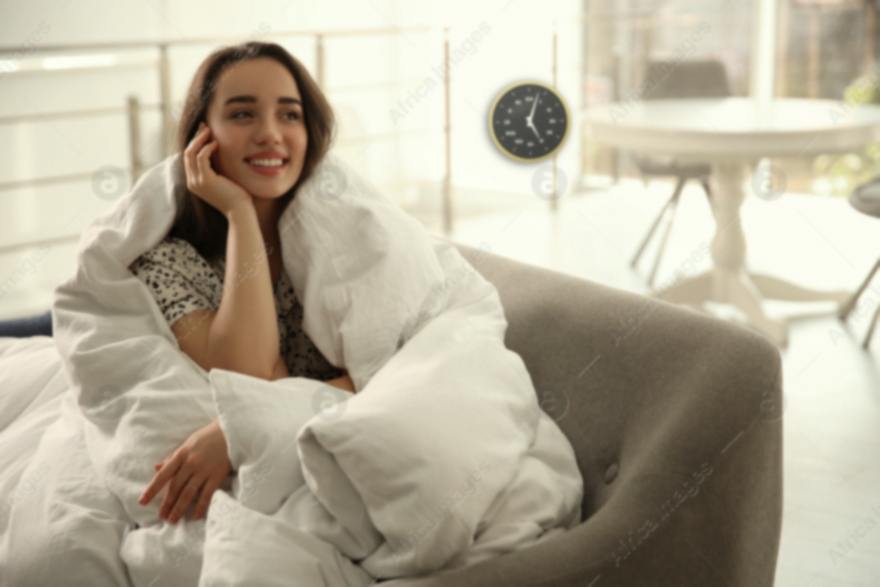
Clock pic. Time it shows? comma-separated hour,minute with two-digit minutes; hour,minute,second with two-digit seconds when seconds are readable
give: 5,03
